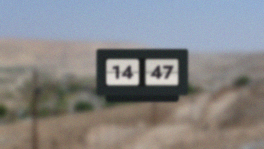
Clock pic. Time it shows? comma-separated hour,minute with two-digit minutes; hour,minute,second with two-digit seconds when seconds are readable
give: 14,47
